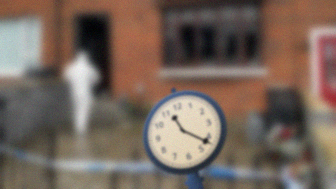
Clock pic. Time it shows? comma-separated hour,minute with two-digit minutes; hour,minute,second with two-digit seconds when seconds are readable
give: 11,22
